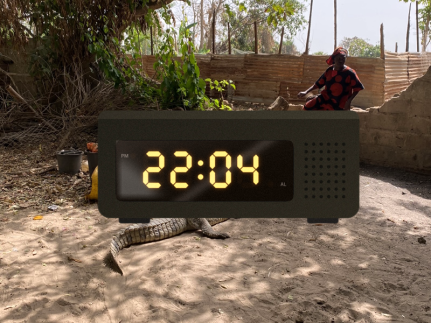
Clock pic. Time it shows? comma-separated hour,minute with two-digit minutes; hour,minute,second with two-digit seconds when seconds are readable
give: 22,04
